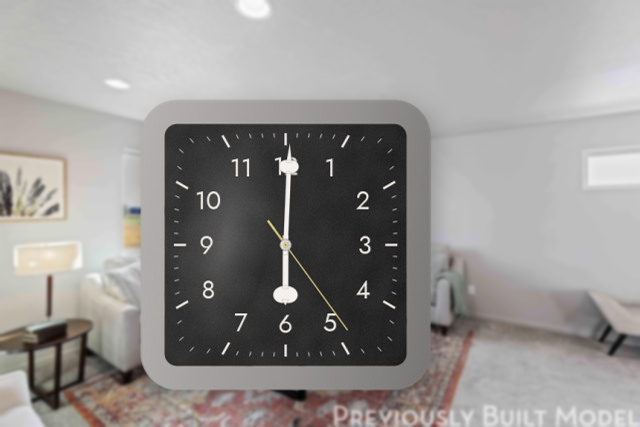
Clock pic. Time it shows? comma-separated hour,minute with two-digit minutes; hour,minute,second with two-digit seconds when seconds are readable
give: 6,00,24
